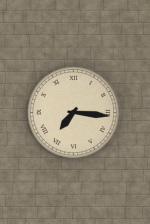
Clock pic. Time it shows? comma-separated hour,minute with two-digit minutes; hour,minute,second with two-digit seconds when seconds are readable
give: 7,16
